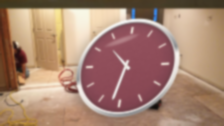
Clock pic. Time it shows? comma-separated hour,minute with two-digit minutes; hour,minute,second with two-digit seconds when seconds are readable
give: 10,32
